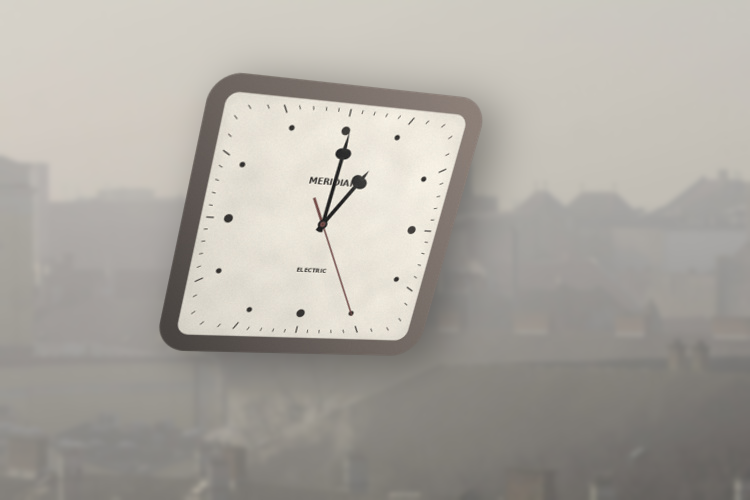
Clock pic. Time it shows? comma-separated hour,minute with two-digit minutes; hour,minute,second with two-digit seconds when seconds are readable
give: 1,00,25
